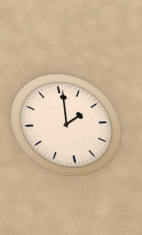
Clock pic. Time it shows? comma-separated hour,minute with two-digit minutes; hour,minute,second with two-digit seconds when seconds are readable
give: 2,01
